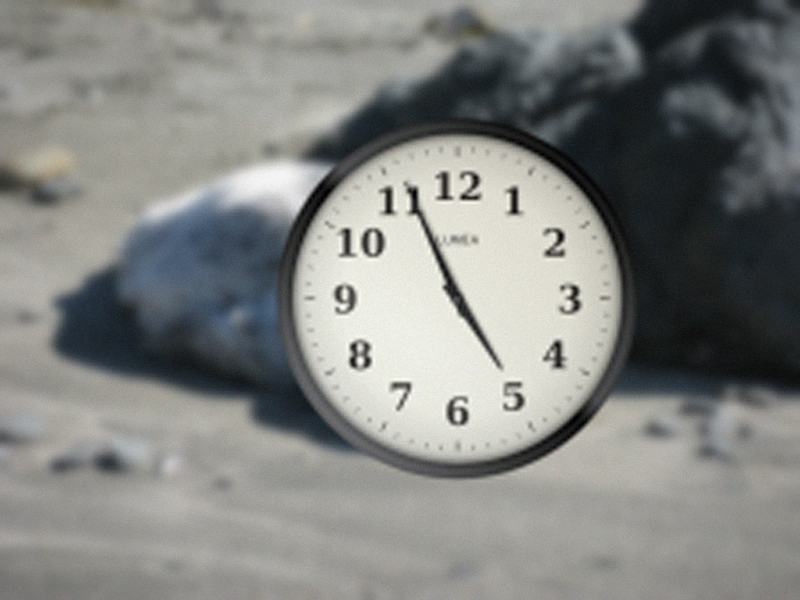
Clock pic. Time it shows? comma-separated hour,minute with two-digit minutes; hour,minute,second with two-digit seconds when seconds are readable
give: 4,56
